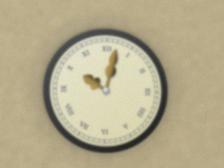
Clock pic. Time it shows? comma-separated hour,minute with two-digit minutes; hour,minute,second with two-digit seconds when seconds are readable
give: 10,02
